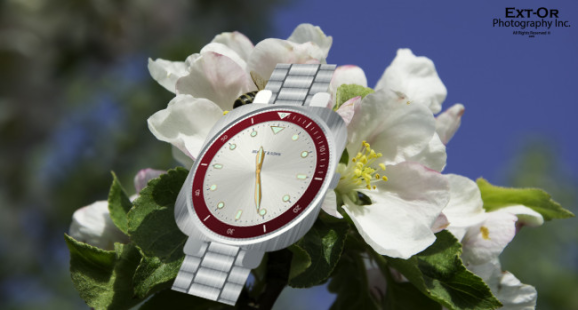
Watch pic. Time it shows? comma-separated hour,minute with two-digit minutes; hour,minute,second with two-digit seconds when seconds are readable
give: 11,26
